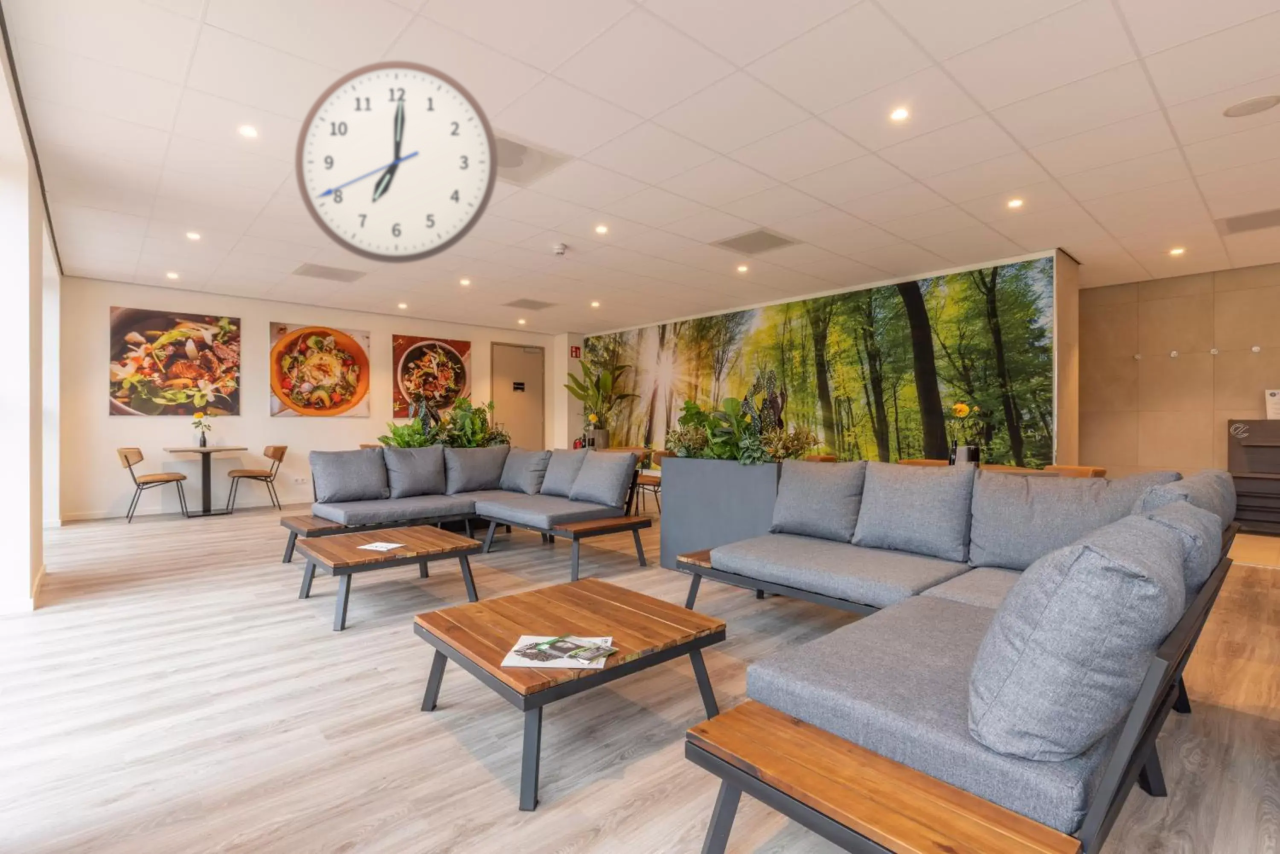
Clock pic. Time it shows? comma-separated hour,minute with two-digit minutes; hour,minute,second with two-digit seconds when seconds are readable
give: 7,00,41
